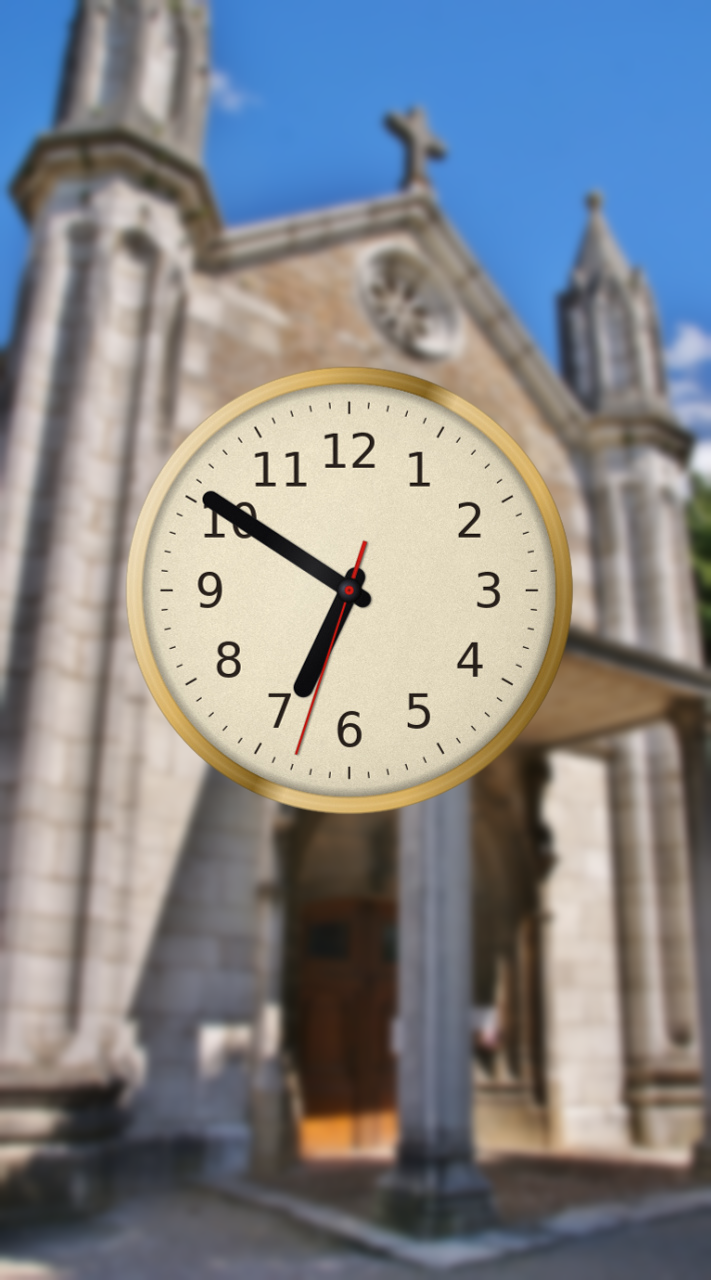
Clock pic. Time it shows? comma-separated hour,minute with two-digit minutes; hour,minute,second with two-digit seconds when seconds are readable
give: 6,50,33
